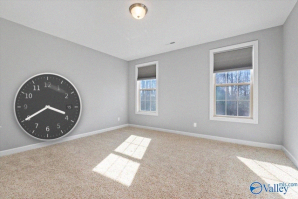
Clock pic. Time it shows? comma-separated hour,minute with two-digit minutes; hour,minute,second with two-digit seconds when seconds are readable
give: 3,40
